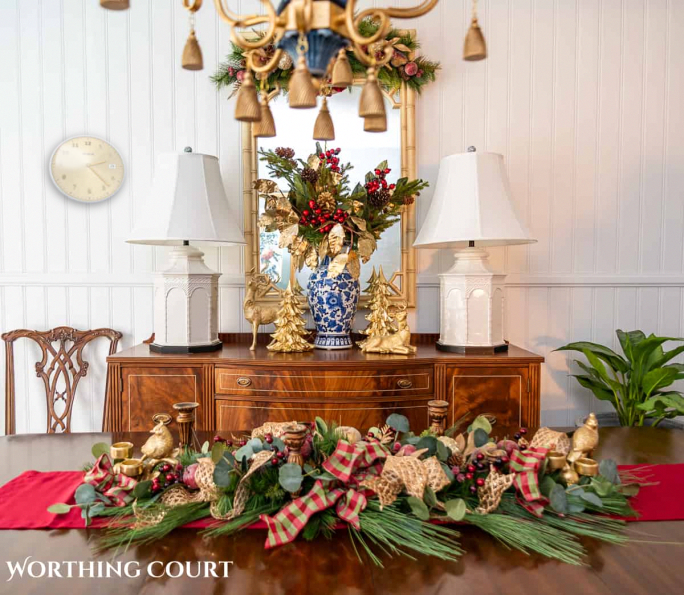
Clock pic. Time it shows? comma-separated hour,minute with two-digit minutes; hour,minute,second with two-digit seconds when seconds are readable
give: 2,23
